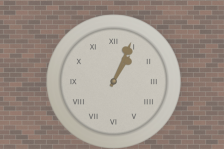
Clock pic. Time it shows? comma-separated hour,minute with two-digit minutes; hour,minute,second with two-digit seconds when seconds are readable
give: 1,04
